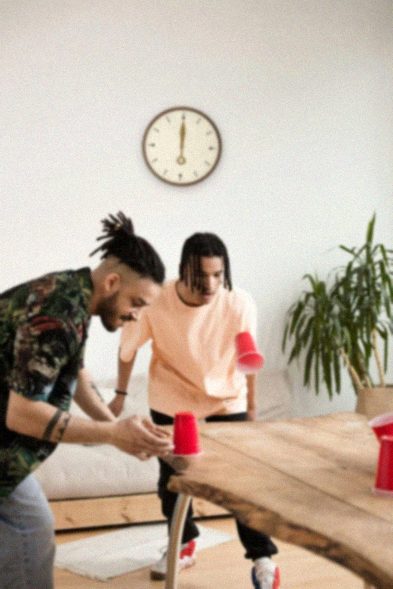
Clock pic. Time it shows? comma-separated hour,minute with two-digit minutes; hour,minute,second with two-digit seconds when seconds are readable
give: 6,00
